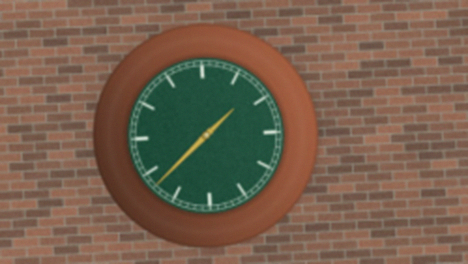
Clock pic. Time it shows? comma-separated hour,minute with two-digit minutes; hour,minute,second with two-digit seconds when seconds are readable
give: 1,38
